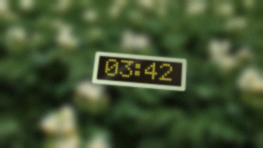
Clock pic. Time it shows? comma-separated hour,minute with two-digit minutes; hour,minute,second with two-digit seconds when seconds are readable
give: 3,42
